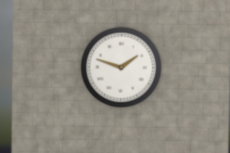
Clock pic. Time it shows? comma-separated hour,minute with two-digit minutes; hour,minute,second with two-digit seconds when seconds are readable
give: 1,48
